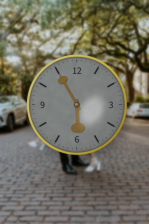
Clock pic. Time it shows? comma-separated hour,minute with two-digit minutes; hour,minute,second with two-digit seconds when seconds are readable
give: 5,55
